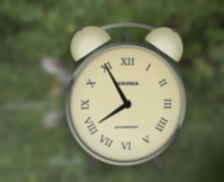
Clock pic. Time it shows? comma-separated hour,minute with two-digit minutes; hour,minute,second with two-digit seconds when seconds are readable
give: 7,55
